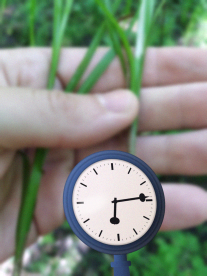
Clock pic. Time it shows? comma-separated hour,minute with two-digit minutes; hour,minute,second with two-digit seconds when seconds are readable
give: 6,14
